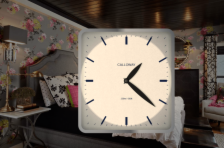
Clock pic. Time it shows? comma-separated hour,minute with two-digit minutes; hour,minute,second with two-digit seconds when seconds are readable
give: 1,22
